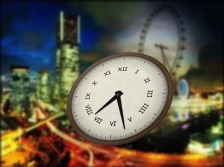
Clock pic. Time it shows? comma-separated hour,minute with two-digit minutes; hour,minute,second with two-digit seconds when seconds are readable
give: 7,27
